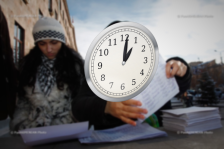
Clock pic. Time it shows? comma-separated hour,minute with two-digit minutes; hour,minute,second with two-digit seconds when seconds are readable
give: 1,01
